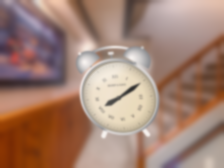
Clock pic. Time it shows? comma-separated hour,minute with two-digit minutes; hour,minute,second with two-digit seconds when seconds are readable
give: 8,10
